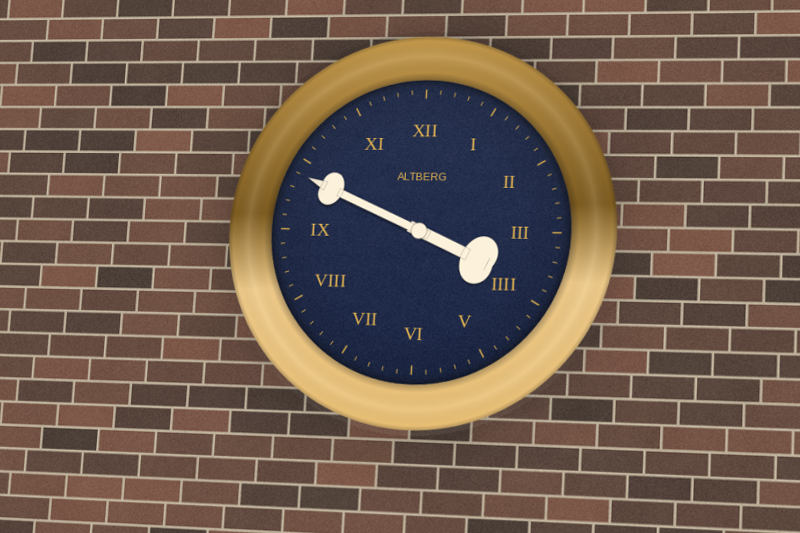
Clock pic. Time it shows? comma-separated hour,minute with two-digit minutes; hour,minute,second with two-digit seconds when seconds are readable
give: 3,49
